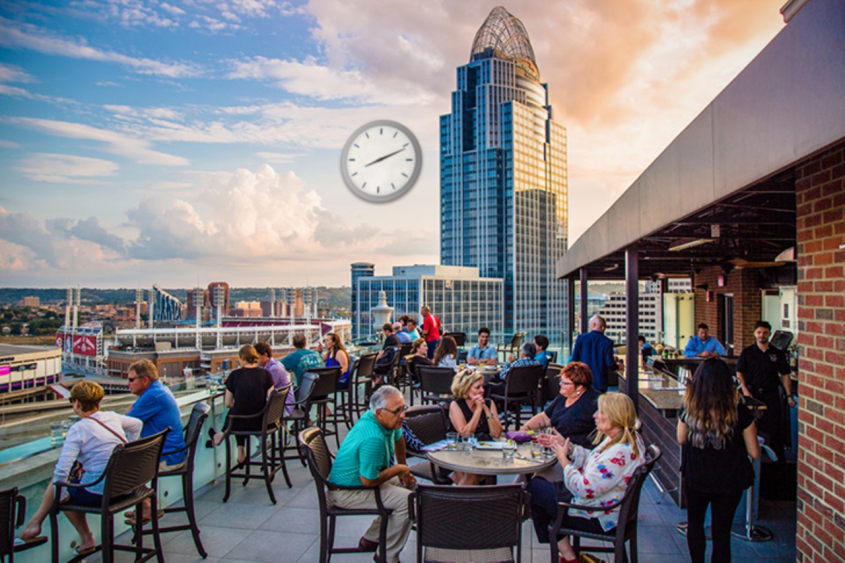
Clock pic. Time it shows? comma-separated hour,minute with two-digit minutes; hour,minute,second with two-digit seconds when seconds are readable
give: 8,11
